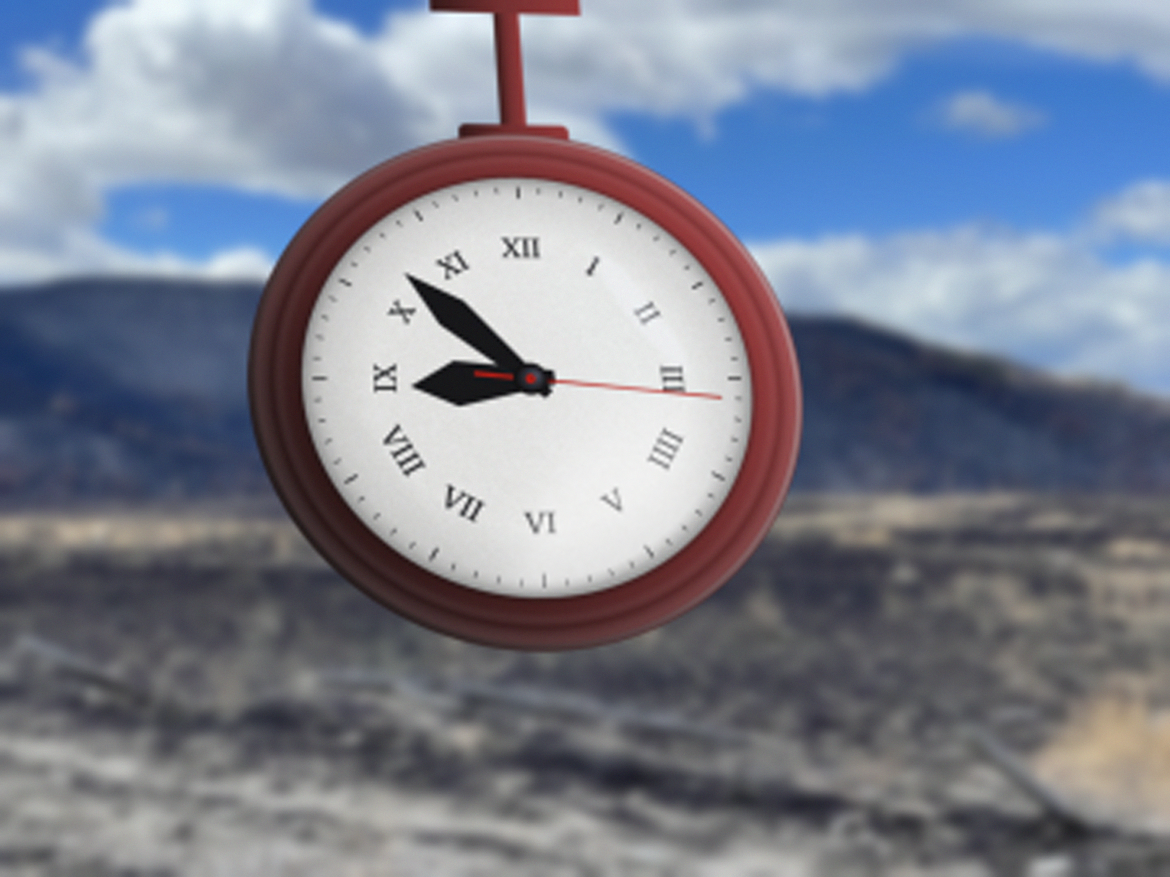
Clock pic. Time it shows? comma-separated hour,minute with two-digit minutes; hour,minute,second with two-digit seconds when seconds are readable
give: 8,52,16
